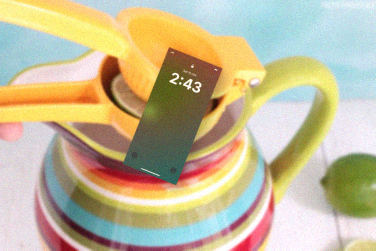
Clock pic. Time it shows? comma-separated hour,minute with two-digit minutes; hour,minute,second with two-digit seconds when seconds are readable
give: 2,43
